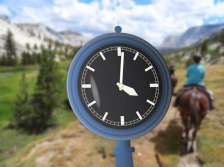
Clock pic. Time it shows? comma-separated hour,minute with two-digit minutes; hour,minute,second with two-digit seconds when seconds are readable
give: 4,01
